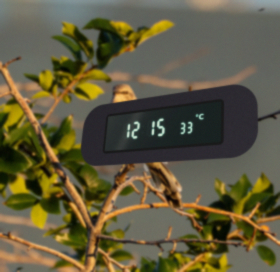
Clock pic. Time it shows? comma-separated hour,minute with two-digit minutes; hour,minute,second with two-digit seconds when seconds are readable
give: 12,15
